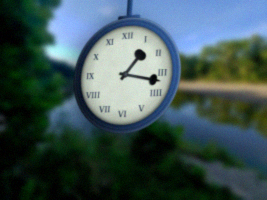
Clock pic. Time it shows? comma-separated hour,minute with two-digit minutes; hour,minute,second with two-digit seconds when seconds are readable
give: 1,17
